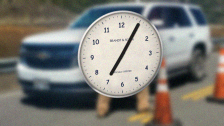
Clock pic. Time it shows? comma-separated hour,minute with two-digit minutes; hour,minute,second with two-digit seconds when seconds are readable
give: 7,05
